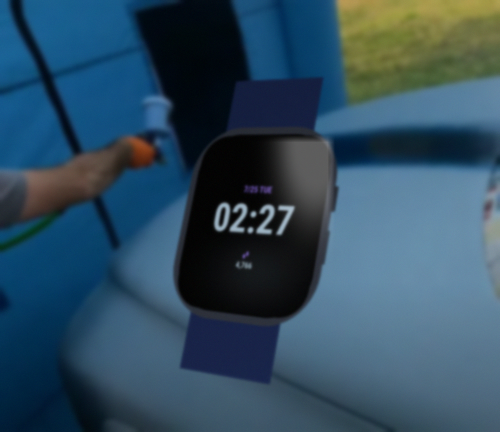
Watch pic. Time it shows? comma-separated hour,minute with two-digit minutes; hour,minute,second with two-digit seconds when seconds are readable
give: 2,27
